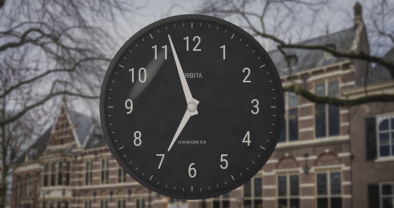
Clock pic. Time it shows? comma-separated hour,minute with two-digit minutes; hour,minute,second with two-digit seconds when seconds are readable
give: 6,57
